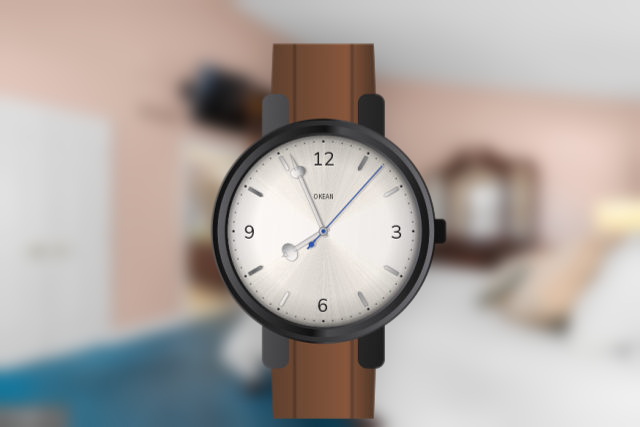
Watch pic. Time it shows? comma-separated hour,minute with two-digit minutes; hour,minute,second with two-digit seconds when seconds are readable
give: 7,56,07
